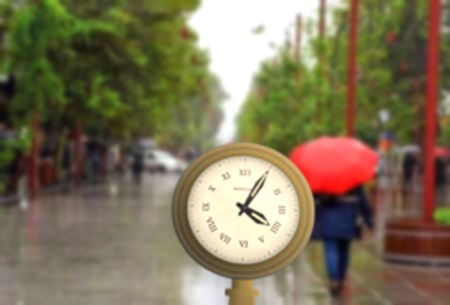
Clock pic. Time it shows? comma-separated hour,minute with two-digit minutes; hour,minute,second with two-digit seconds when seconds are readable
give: 4,05
